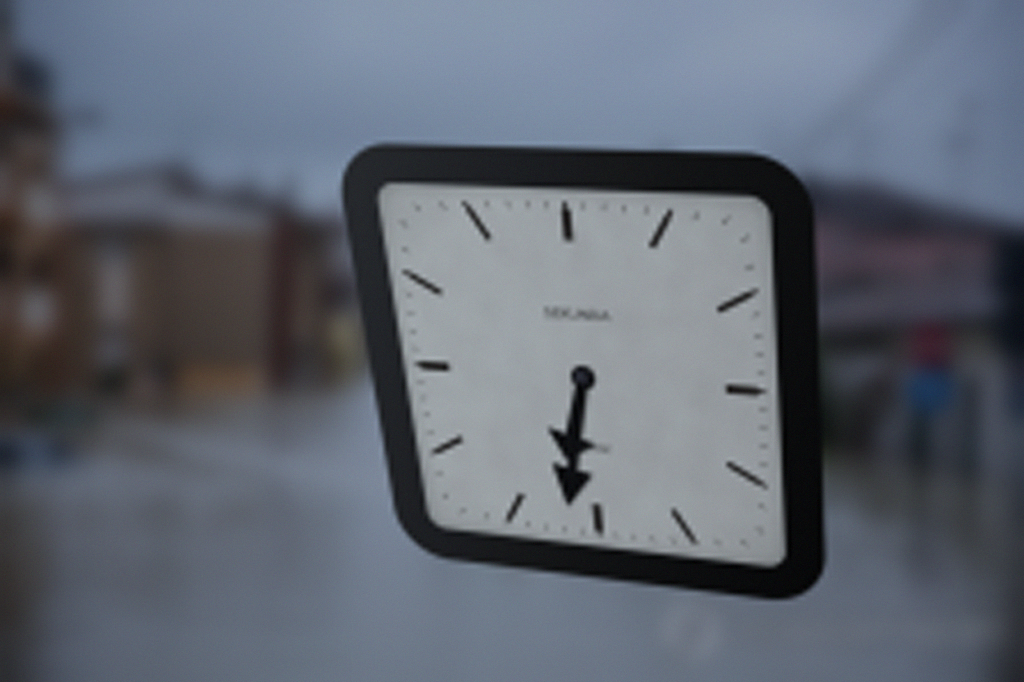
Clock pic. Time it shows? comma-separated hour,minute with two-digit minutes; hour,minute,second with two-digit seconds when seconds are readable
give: 6,32
